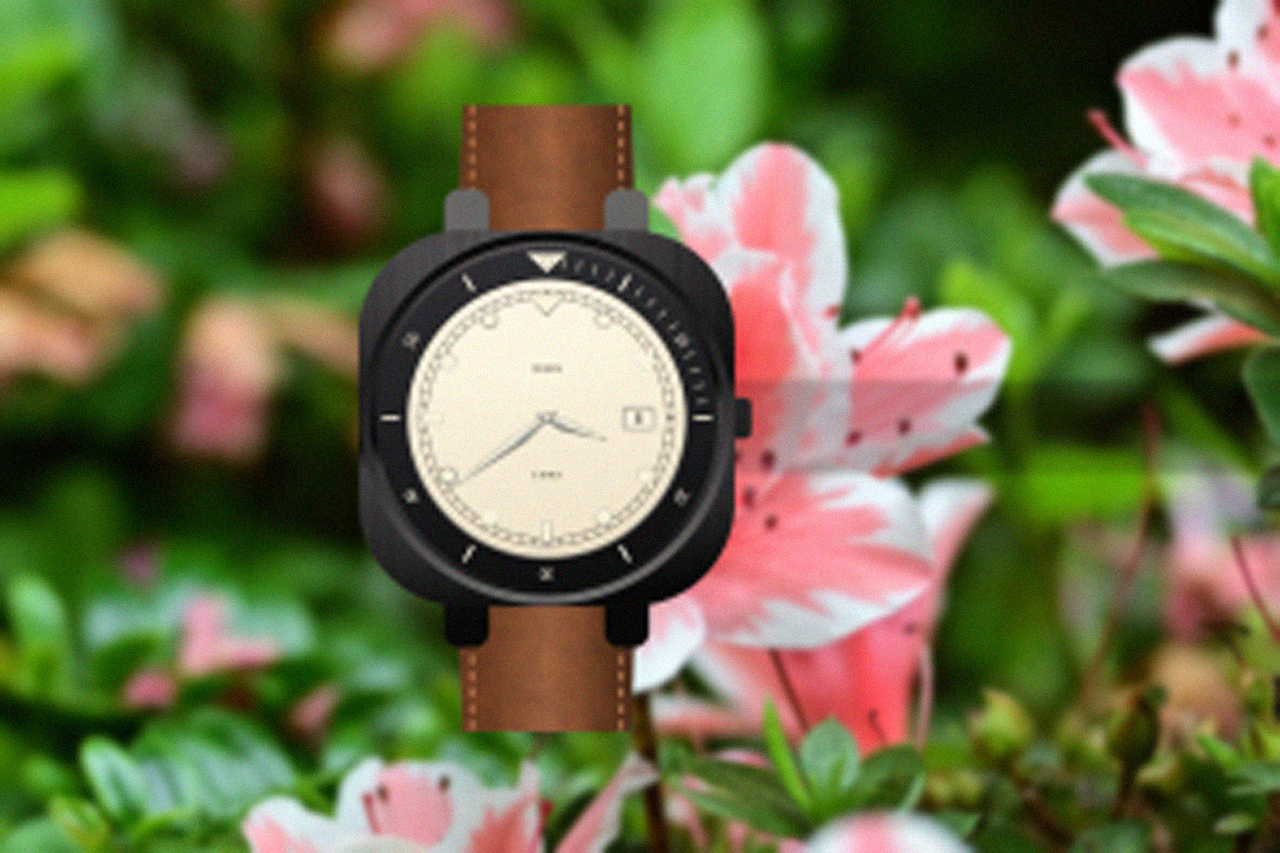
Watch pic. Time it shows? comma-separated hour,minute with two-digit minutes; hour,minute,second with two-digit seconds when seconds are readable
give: 3,39
